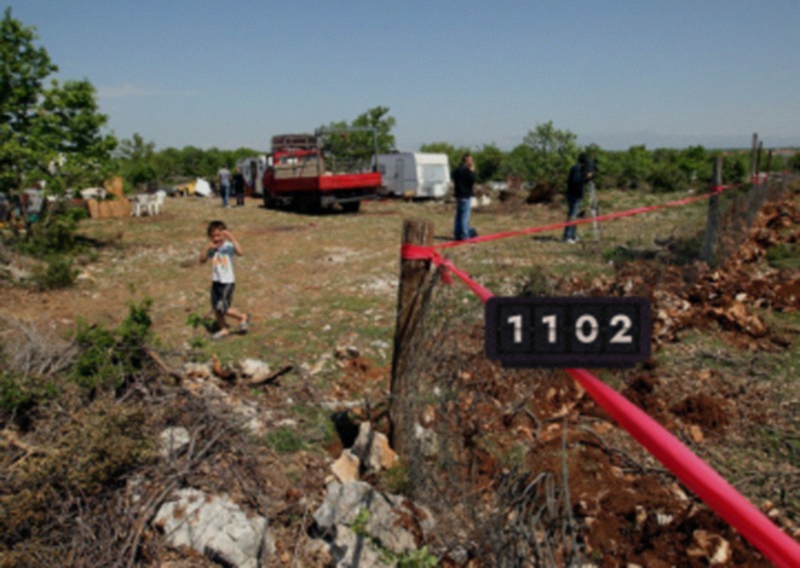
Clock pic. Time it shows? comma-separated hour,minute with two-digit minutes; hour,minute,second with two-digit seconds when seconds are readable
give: 11,02
